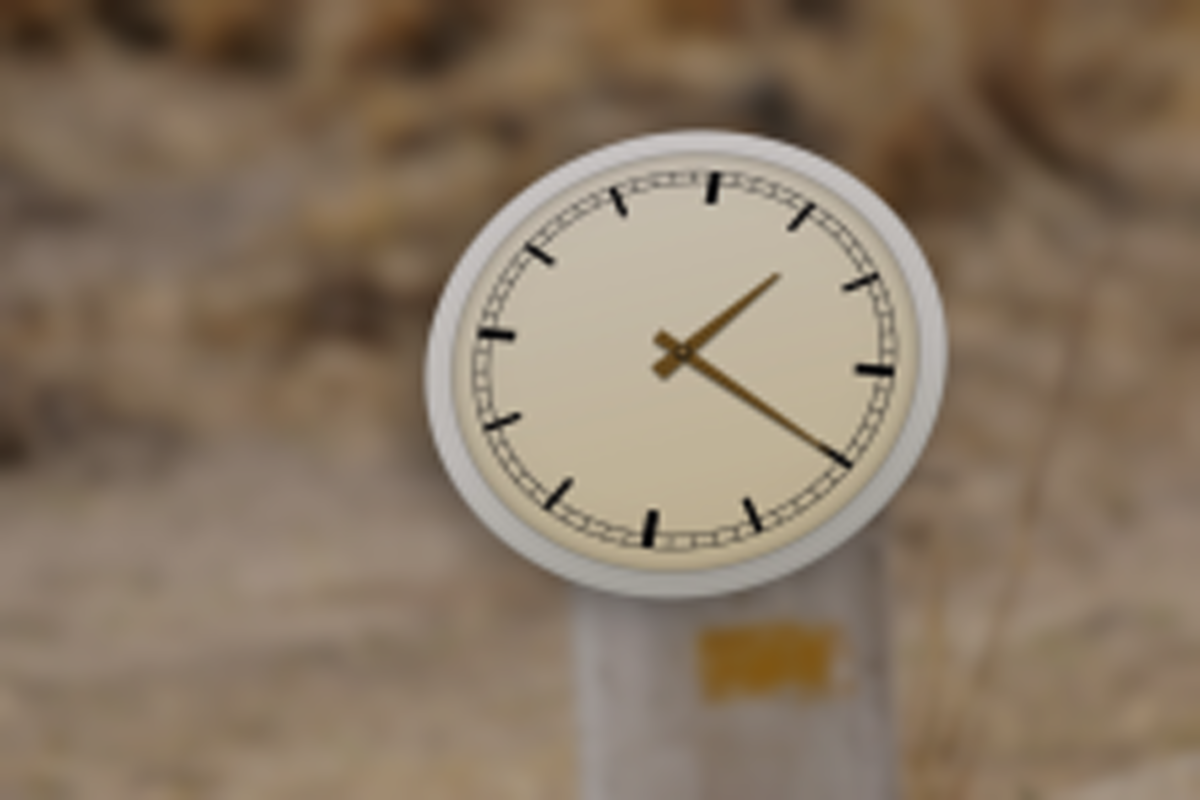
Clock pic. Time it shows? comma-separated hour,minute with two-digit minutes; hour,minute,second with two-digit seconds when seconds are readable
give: 1,20
